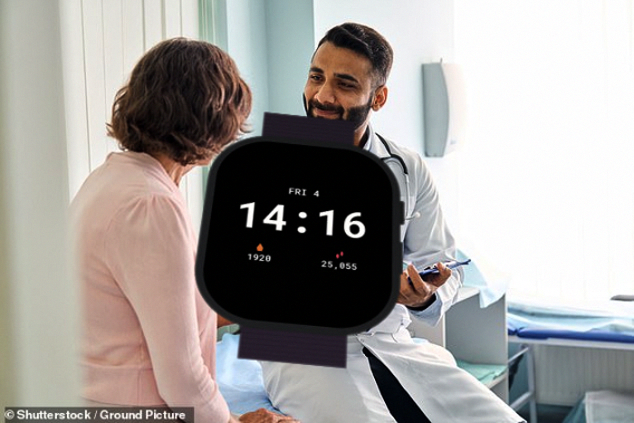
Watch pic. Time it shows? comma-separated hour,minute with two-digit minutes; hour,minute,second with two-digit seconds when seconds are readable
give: 14,16
